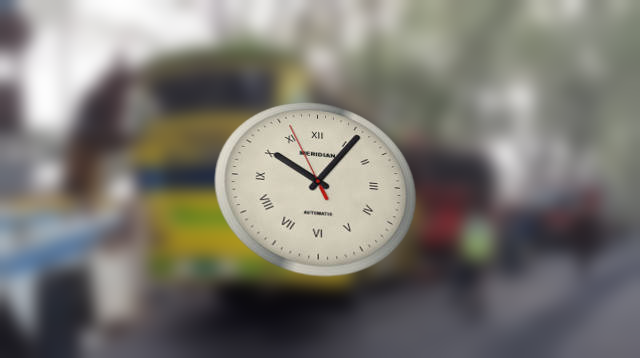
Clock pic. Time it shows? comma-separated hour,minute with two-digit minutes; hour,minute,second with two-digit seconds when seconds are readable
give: 10,05,56
